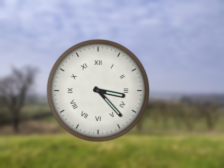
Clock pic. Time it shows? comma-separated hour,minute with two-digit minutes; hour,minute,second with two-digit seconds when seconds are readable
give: 3,23
